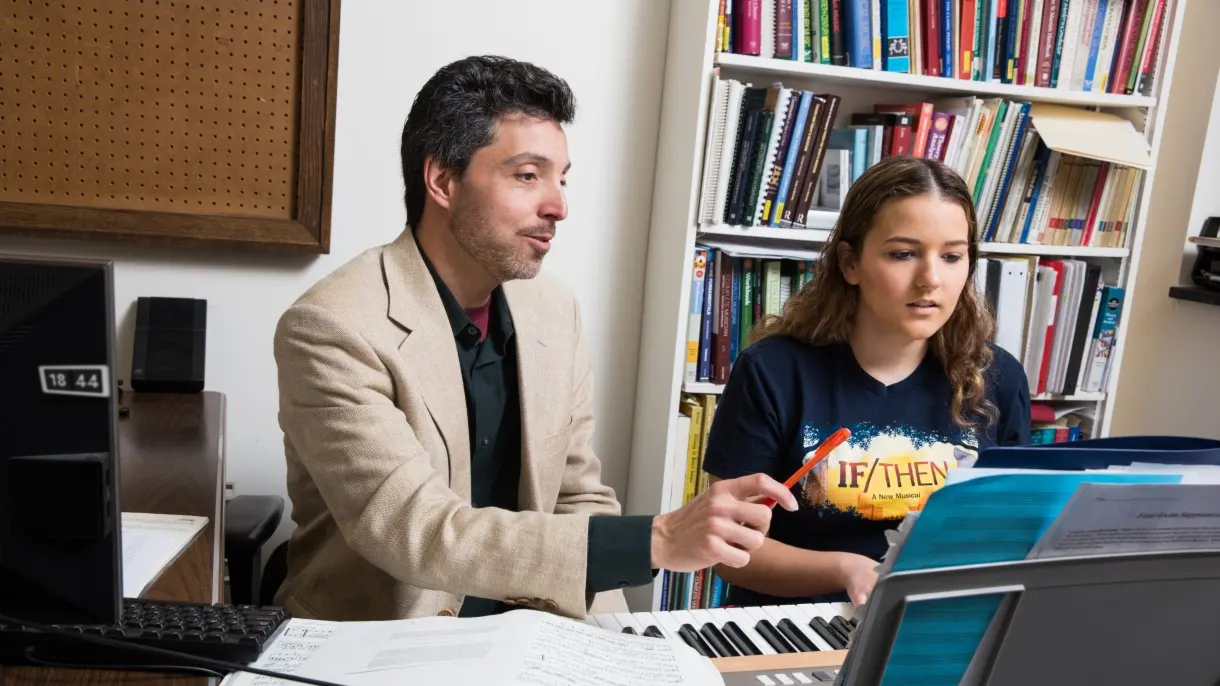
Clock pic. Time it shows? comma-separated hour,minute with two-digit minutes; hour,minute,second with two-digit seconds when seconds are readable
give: 18,44
